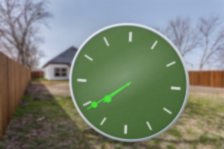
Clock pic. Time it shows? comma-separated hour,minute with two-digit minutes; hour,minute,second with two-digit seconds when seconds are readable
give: 7,39
